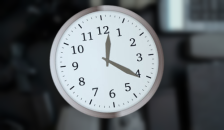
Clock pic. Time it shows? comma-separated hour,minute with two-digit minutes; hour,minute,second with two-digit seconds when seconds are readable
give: 12,21
